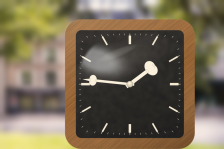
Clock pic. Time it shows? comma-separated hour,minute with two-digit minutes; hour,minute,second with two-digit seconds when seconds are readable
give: 1,46
